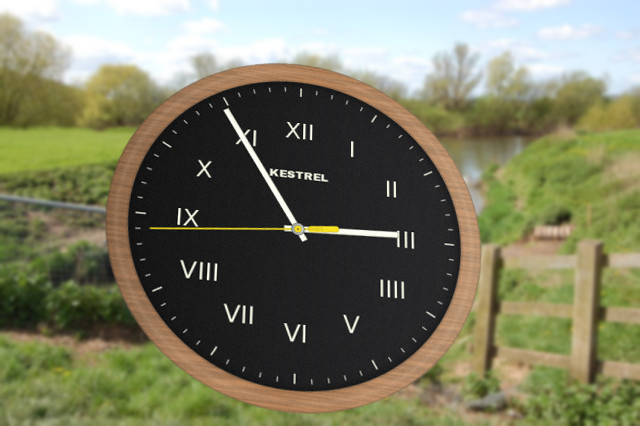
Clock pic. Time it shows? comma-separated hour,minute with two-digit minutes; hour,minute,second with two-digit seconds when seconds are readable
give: 2,54,44
